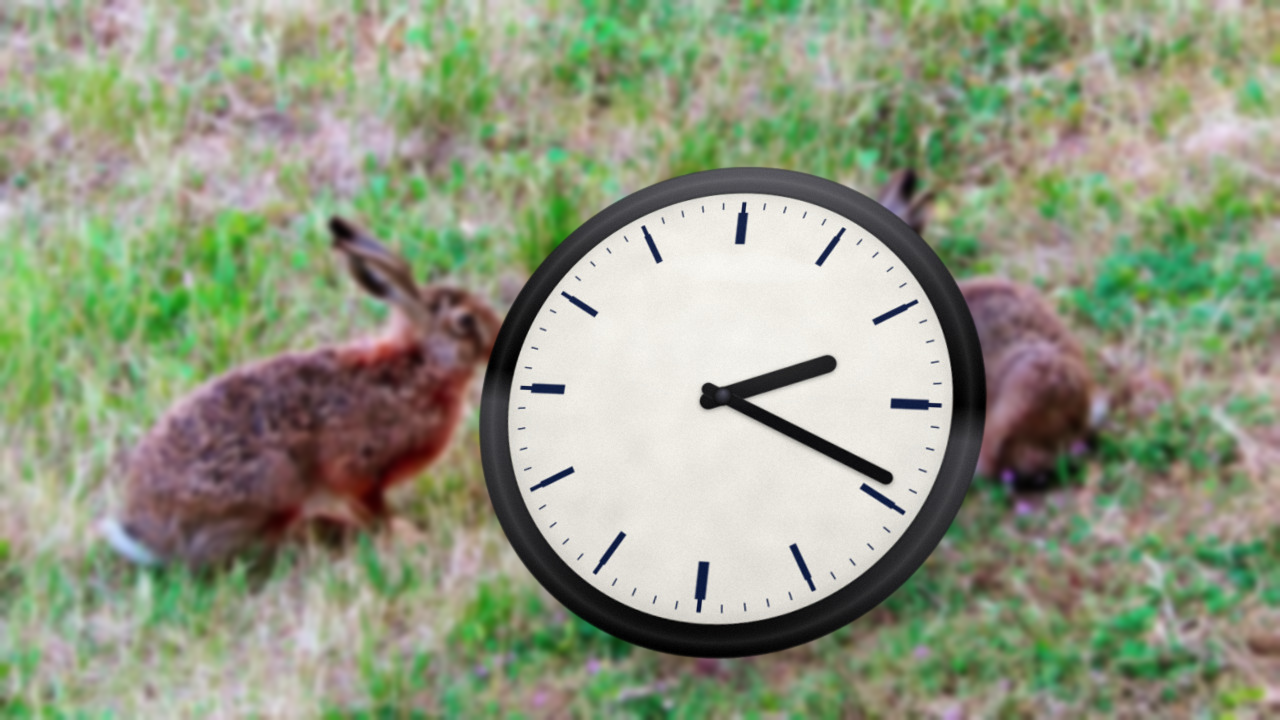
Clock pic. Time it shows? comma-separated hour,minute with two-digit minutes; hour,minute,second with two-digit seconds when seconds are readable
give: 2,19
